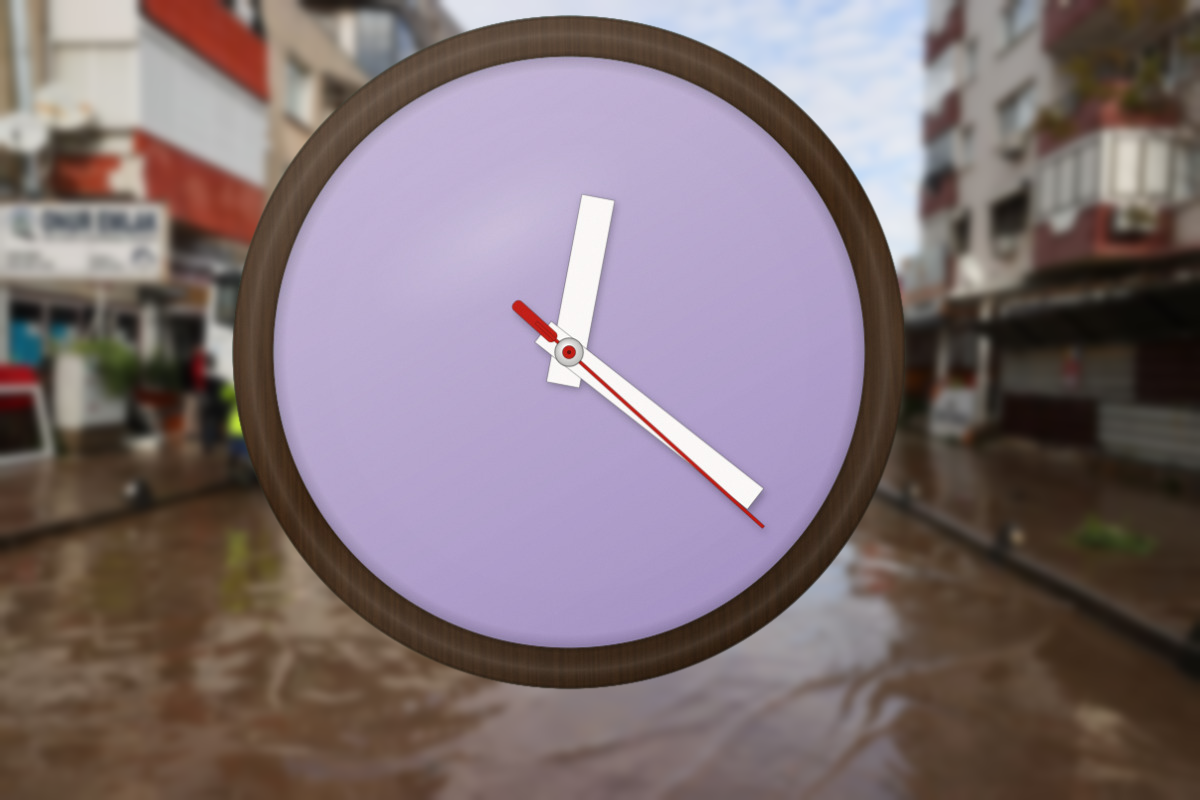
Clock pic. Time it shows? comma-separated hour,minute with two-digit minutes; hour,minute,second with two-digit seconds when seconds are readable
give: 12,21,22
